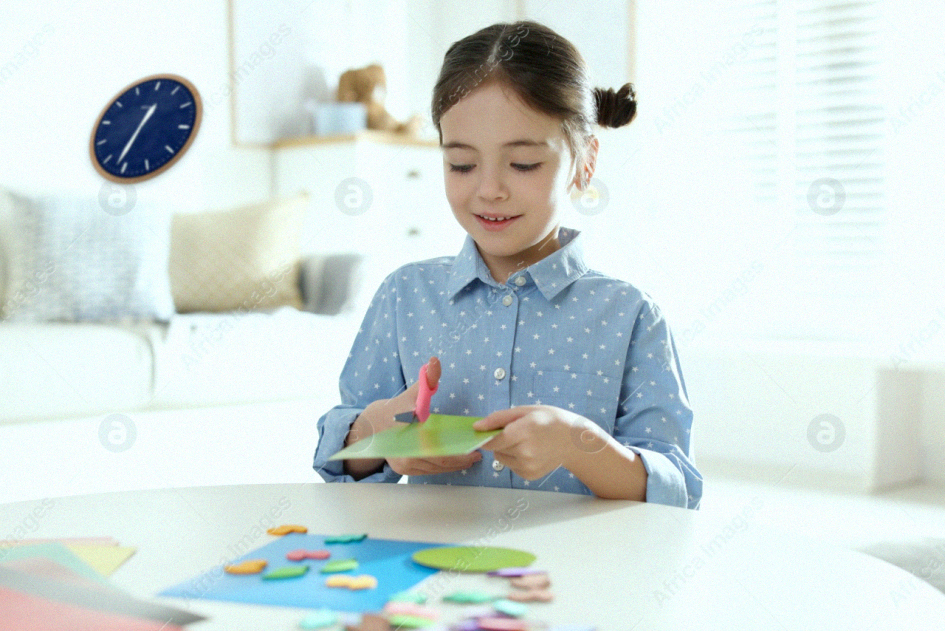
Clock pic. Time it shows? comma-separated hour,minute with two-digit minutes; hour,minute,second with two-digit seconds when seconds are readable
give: 12,32
